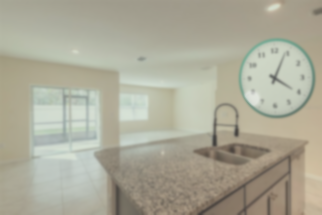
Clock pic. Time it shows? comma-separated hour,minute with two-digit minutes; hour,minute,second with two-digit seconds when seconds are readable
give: 4,04
